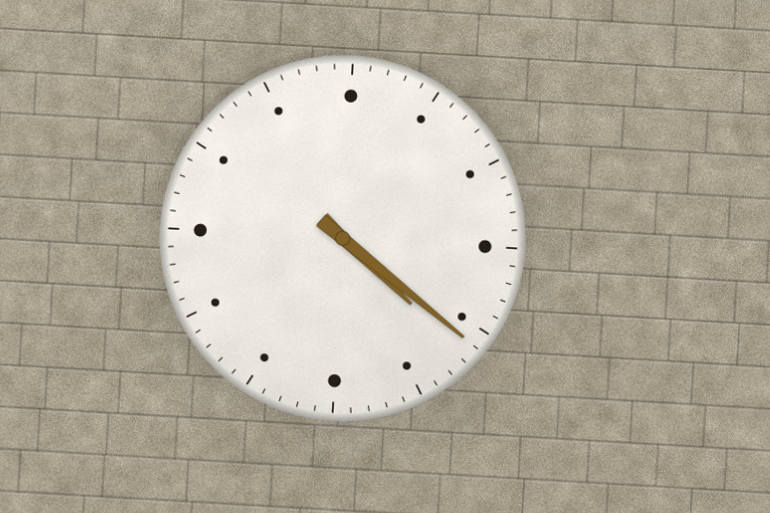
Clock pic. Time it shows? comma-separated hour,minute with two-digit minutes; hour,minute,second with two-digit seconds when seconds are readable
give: 4,21
